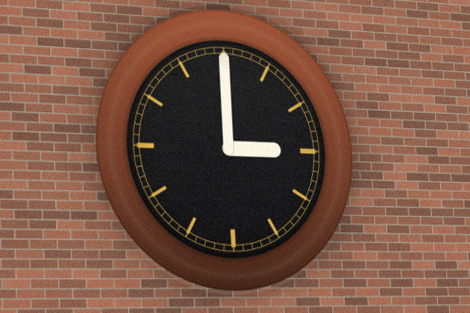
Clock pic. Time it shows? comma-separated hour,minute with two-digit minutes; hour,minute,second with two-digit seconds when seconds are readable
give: 3,00
